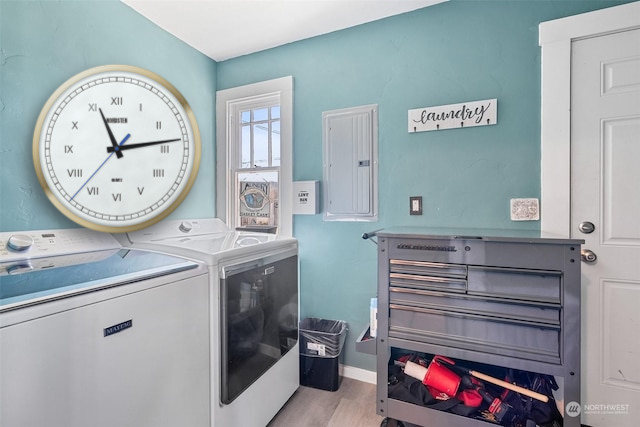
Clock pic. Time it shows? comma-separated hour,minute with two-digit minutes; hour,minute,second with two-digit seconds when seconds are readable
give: 11,13,37
